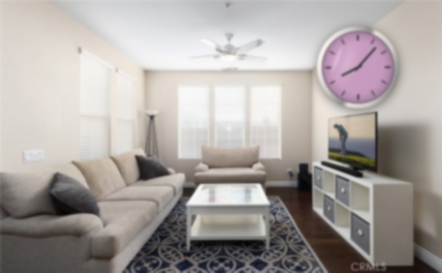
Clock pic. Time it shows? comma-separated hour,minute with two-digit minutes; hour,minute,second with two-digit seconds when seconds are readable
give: 8,07
